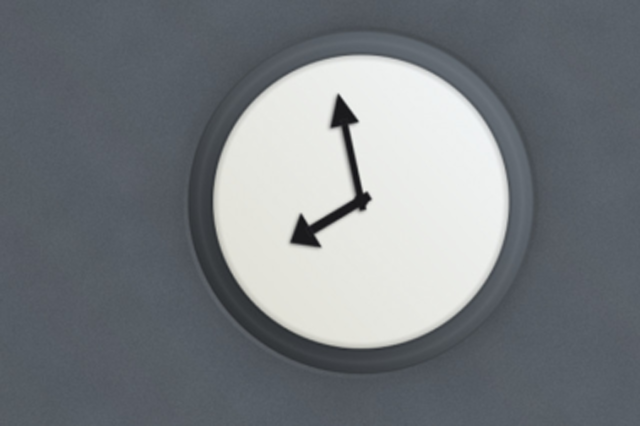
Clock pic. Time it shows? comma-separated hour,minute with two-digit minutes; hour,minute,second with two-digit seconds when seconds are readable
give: 7,58
